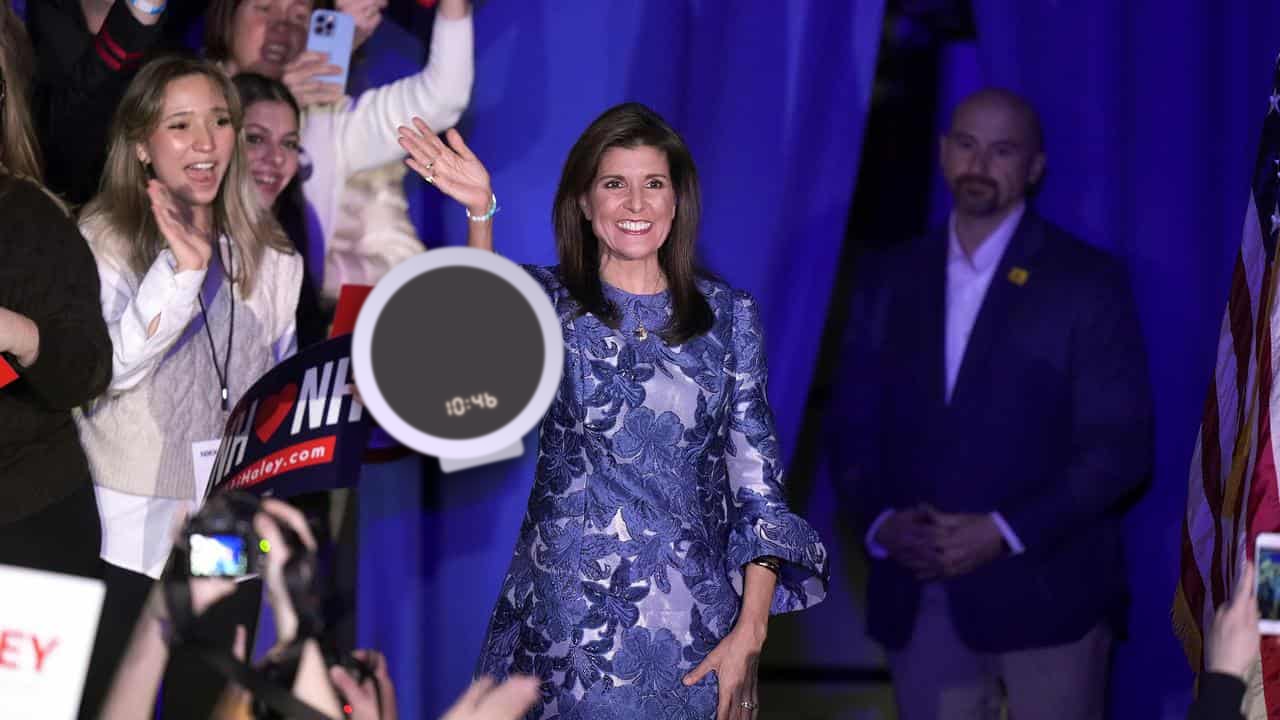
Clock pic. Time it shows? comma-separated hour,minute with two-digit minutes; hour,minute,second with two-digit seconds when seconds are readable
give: 10,46
